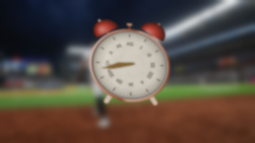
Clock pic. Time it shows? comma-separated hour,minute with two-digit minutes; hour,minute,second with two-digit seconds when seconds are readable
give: 8,43
